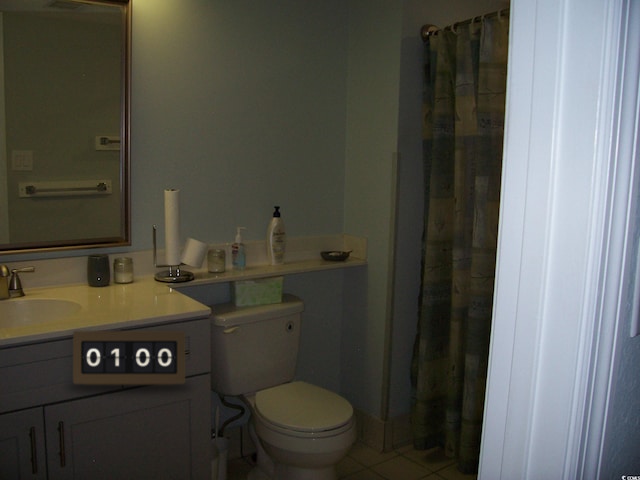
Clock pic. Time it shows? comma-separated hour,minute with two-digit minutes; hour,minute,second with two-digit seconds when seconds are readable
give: 1,00
